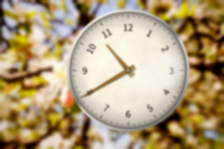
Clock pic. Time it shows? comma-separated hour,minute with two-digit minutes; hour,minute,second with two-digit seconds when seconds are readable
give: 10,40
